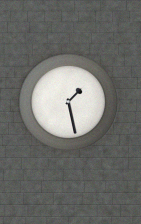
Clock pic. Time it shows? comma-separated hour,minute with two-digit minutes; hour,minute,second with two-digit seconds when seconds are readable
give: 1,28
